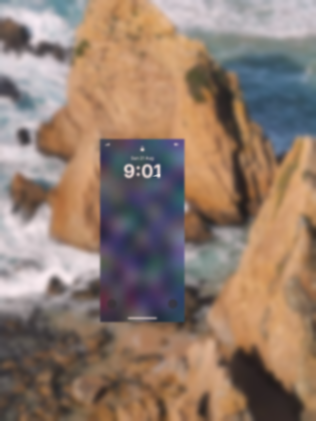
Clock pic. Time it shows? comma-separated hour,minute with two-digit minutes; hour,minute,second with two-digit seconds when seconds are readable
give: 9,01
